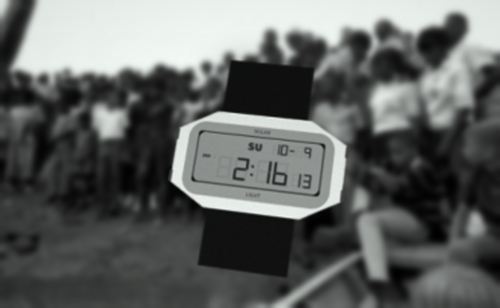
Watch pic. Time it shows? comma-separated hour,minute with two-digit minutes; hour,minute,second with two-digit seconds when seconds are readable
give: 2,16,13
